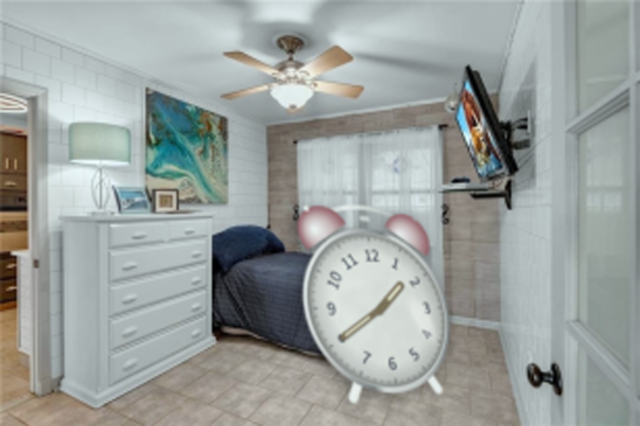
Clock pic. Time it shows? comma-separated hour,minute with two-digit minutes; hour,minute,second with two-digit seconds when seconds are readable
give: 1,40
